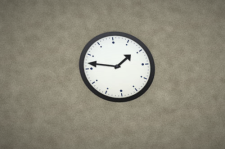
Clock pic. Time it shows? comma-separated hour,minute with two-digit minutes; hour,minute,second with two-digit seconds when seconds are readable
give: 1,47
